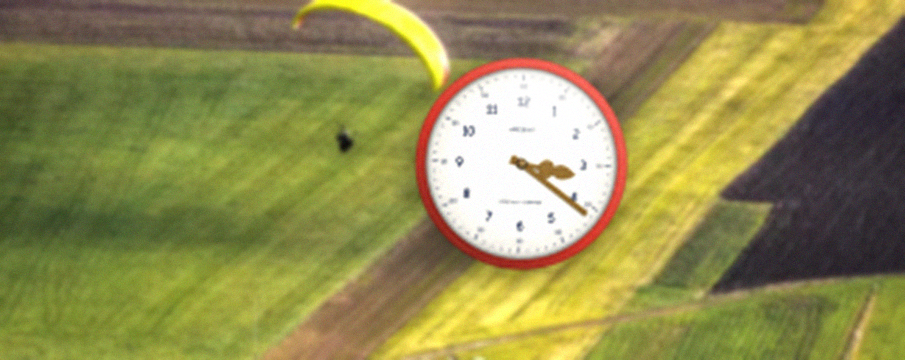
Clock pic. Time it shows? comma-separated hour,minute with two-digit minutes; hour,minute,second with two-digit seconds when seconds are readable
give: 3,21
